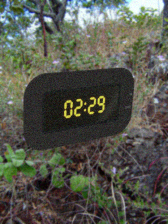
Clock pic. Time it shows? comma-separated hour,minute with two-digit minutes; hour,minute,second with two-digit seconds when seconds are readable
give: 2,29
